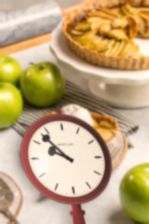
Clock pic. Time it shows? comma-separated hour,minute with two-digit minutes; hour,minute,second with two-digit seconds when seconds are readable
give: 9,53
